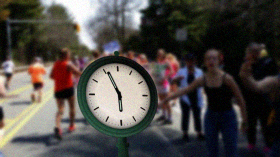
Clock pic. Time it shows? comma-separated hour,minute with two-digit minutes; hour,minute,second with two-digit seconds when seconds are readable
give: 5,56
